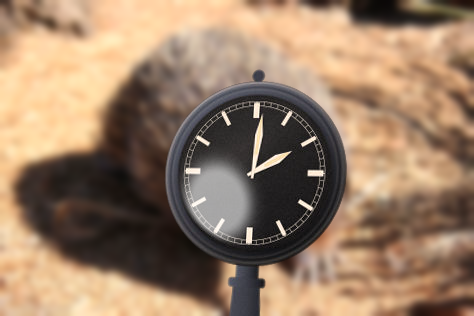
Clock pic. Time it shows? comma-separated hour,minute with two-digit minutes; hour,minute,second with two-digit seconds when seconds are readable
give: 2,01
